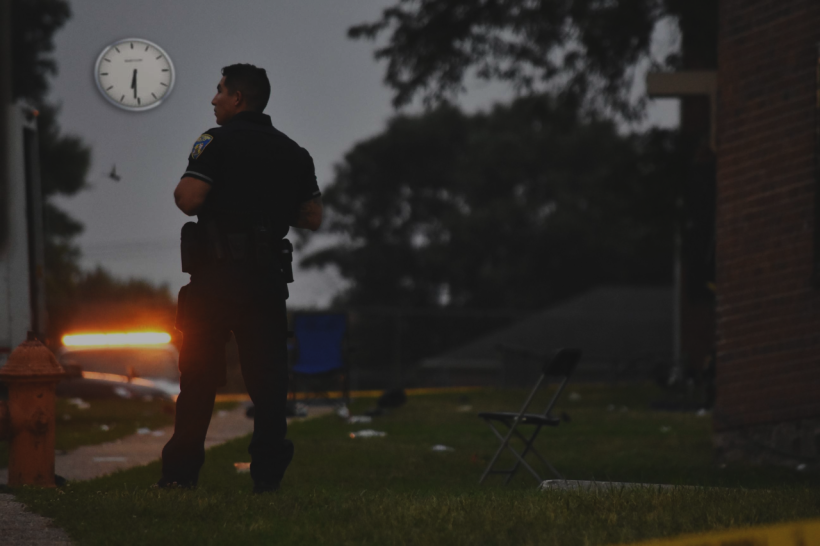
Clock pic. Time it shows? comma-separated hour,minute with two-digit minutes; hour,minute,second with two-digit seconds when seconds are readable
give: 6,31
